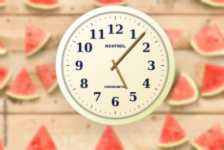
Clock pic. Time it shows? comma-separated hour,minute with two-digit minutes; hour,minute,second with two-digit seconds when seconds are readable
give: 5,07
